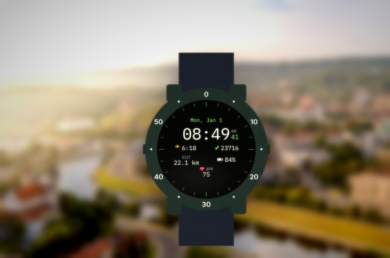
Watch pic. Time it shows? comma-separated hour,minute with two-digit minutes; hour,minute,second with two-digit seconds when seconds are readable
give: 8,49
